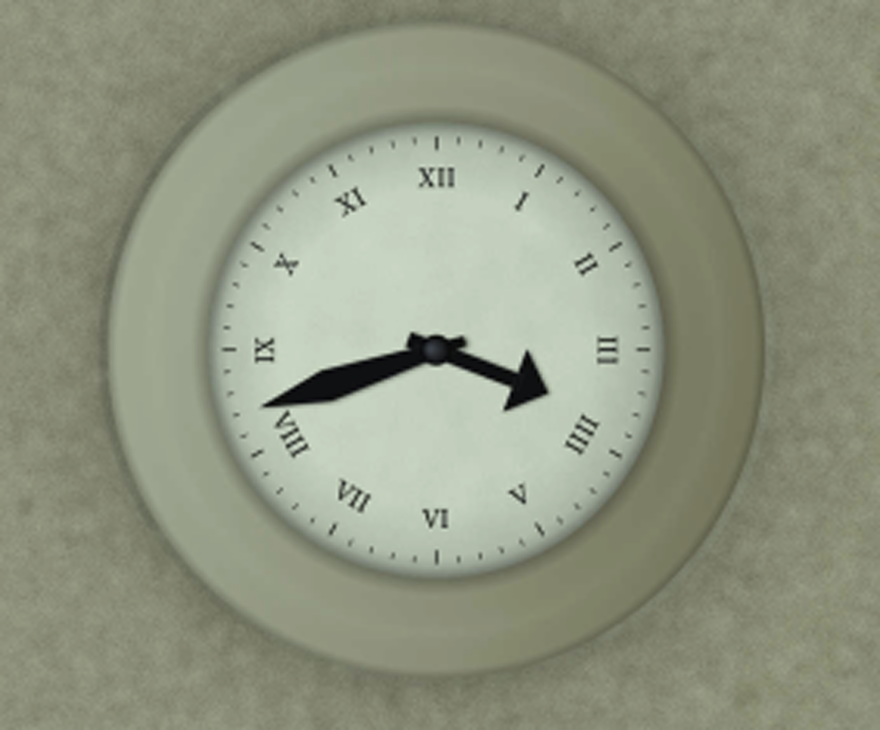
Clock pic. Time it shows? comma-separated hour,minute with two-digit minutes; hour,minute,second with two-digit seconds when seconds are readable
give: 3,42
